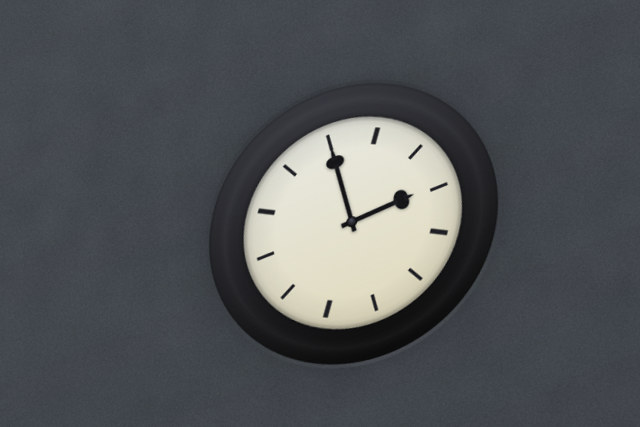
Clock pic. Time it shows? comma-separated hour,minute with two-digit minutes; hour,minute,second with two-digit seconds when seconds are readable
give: 1,55
